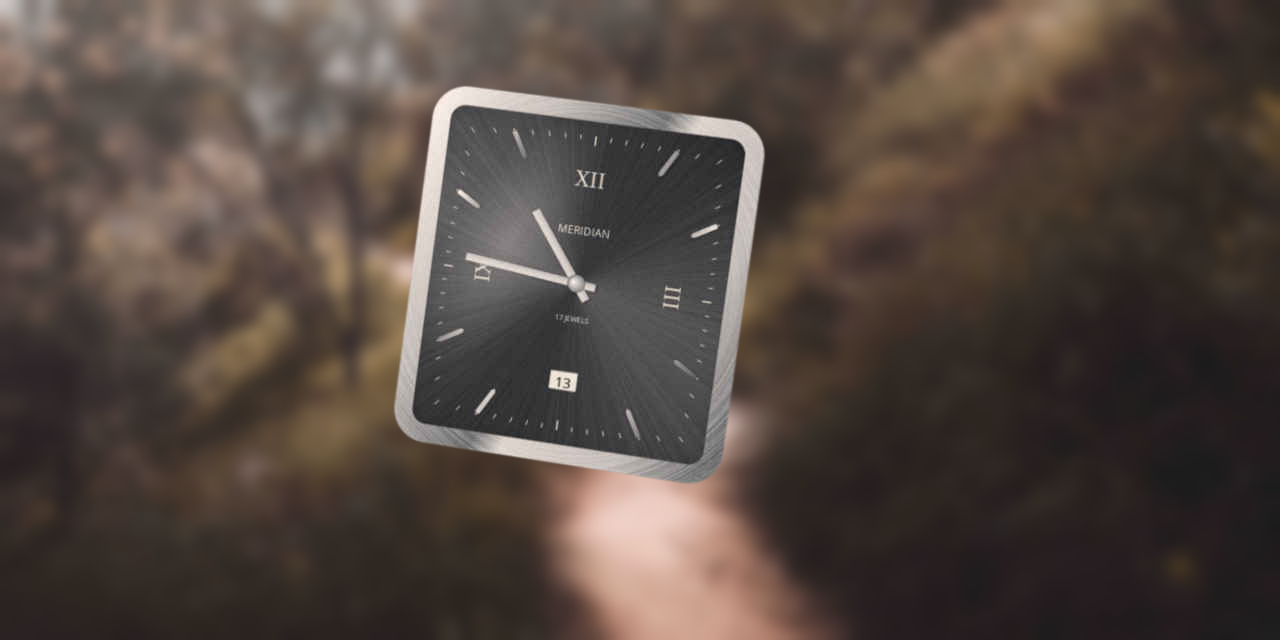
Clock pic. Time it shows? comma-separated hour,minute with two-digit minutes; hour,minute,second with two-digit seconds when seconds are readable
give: 10,46
